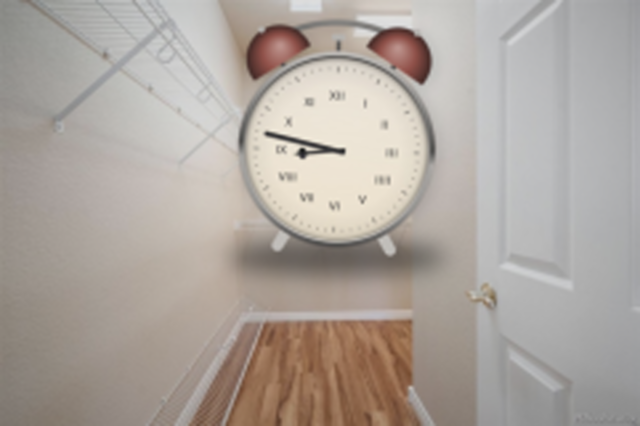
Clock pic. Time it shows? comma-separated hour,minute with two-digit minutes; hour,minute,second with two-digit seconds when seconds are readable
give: 8,47
